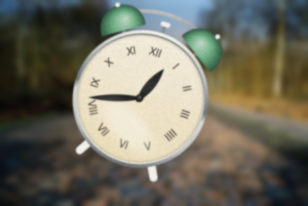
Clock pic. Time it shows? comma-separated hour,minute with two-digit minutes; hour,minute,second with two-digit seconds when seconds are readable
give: 12,42
